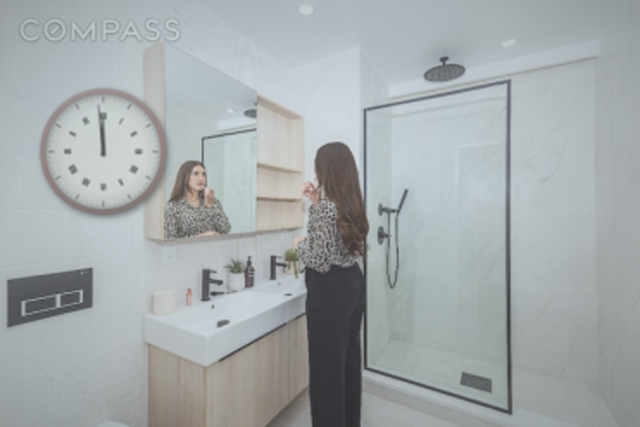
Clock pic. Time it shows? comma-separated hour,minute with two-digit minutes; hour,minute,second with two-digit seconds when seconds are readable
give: 11,59
